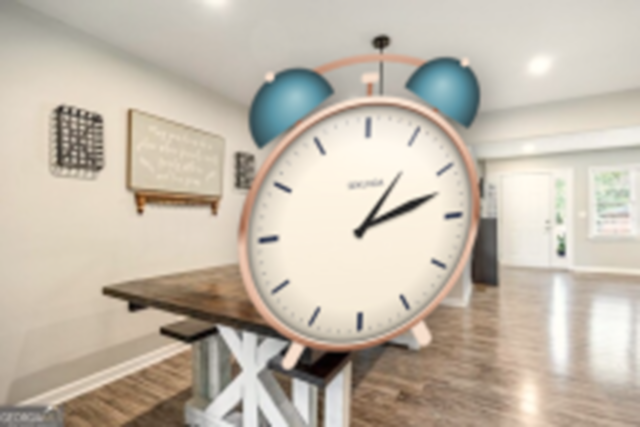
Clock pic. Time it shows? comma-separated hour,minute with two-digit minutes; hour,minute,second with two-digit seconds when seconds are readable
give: 1,12
